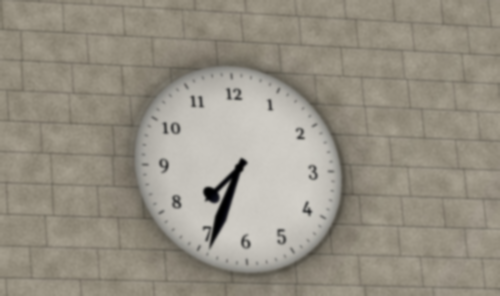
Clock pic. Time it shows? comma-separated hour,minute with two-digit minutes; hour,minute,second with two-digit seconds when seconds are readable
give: 7,34
